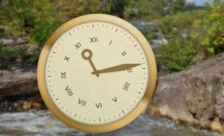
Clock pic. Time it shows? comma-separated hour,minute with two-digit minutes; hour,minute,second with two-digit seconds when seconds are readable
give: 11,14
